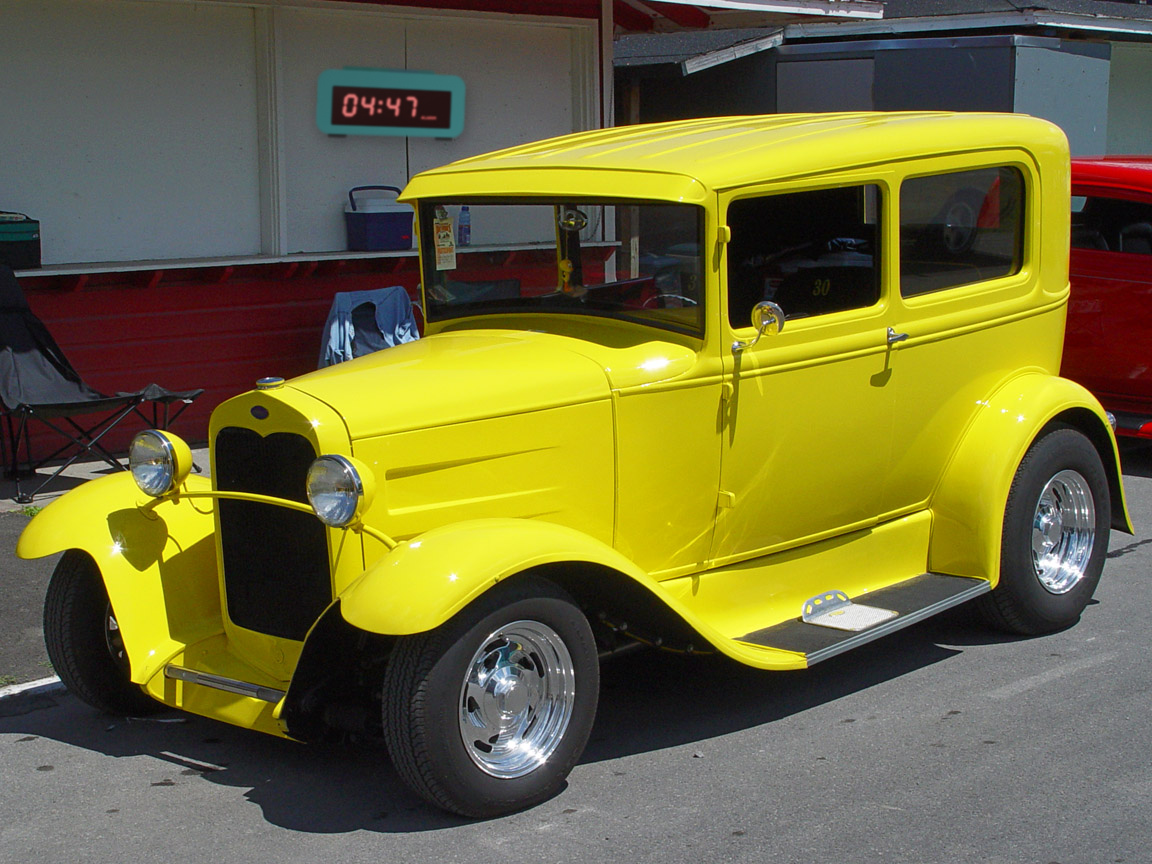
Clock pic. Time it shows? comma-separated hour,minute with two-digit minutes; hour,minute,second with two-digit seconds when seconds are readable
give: 4,47
